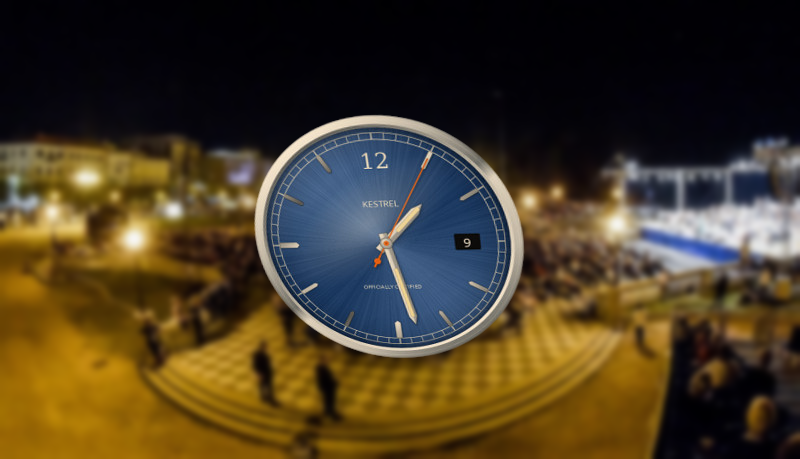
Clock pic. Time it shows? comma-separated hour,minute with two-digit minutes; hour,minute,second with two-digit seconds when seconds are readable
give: 1,28,05
